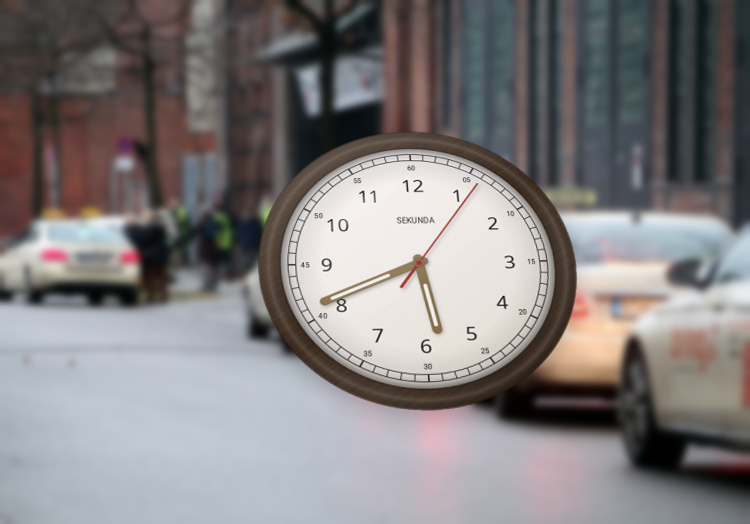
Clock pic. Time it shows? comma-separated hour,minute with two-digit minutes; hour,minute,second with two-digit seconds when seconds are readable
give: 5,41,06
